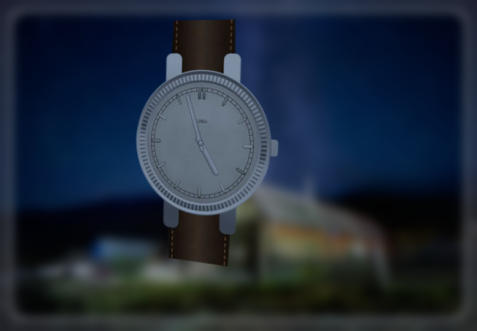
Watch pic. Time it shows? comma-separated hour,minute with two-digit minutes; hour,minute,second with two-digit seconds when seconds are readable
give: 4,57
